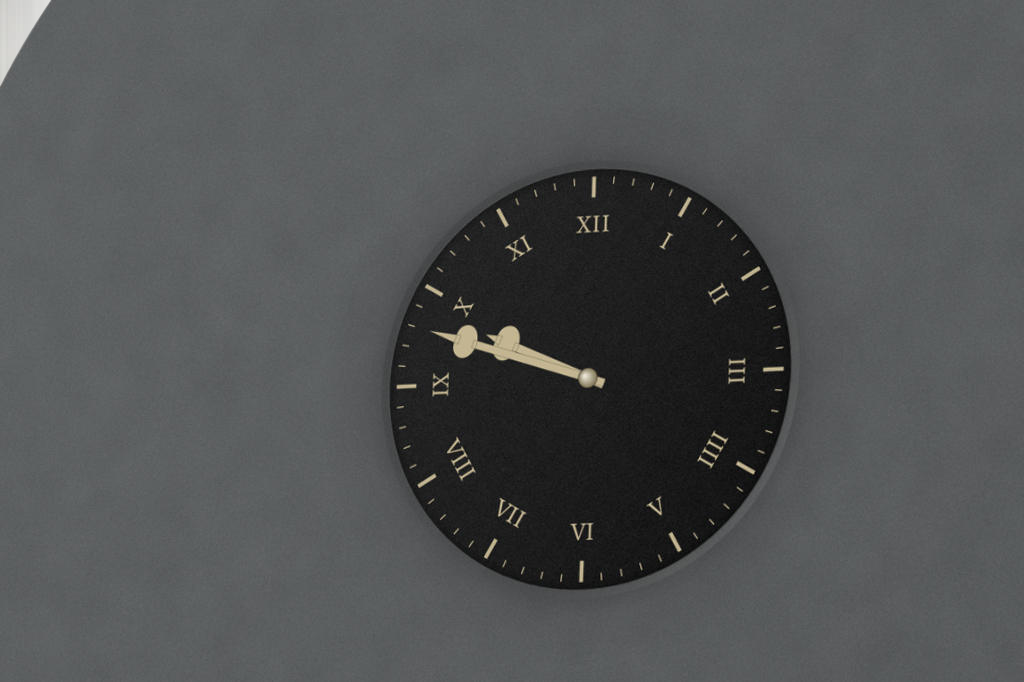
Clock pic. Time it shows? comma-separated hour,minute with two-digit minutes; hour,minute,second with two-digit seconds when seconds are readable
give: 9,48
